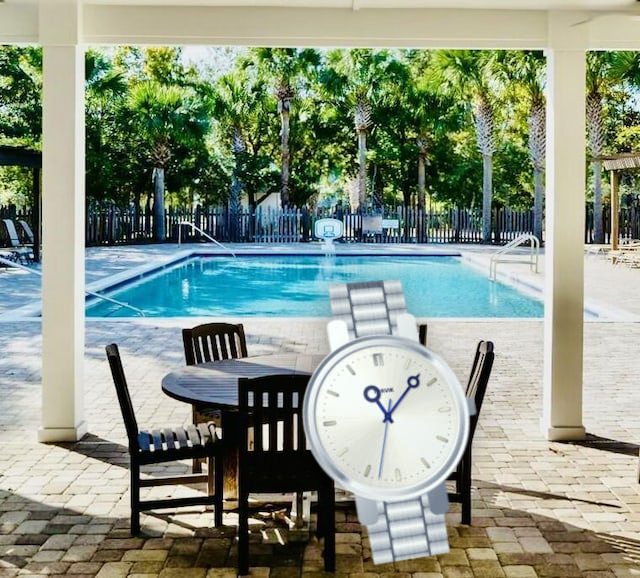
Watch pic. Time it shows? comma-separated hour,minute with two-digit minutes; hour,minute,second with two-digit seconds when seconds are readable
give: 11,07,33
